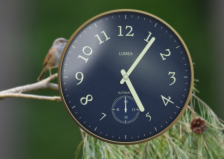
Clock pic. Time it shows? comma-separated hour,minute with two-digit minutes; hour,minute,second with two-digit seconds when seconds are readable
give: 5,06
